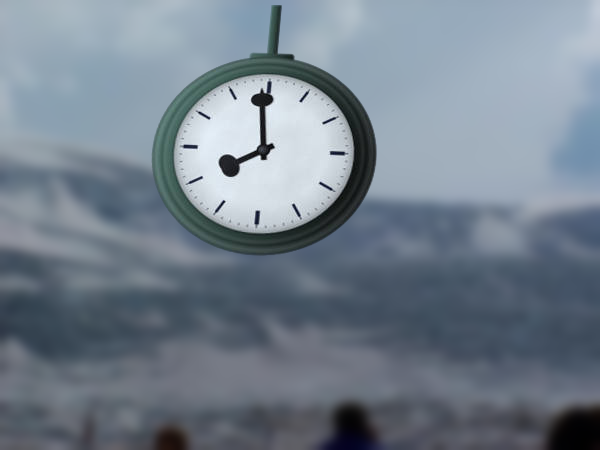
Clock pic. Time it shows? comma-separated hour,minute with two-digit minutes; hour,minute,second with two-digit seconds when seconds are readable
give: 7,59
